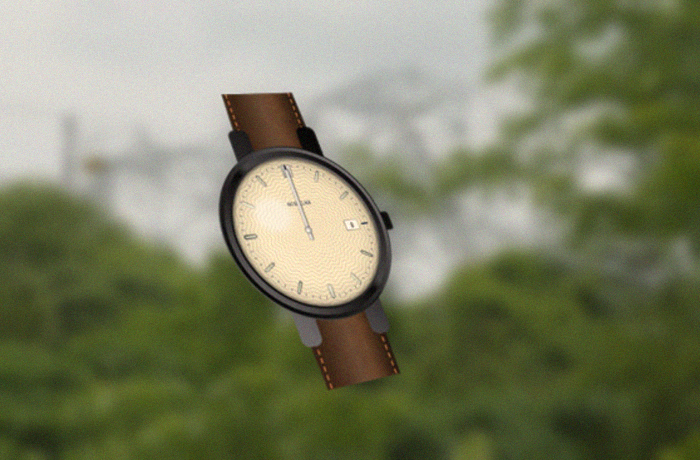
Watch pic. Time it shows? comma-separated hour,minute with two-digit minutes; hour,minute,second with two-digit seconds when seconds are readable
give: 12,00
